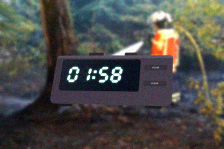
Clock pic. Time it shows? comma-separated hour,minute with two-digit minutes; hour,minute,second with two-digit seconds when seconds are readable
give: 1,58
